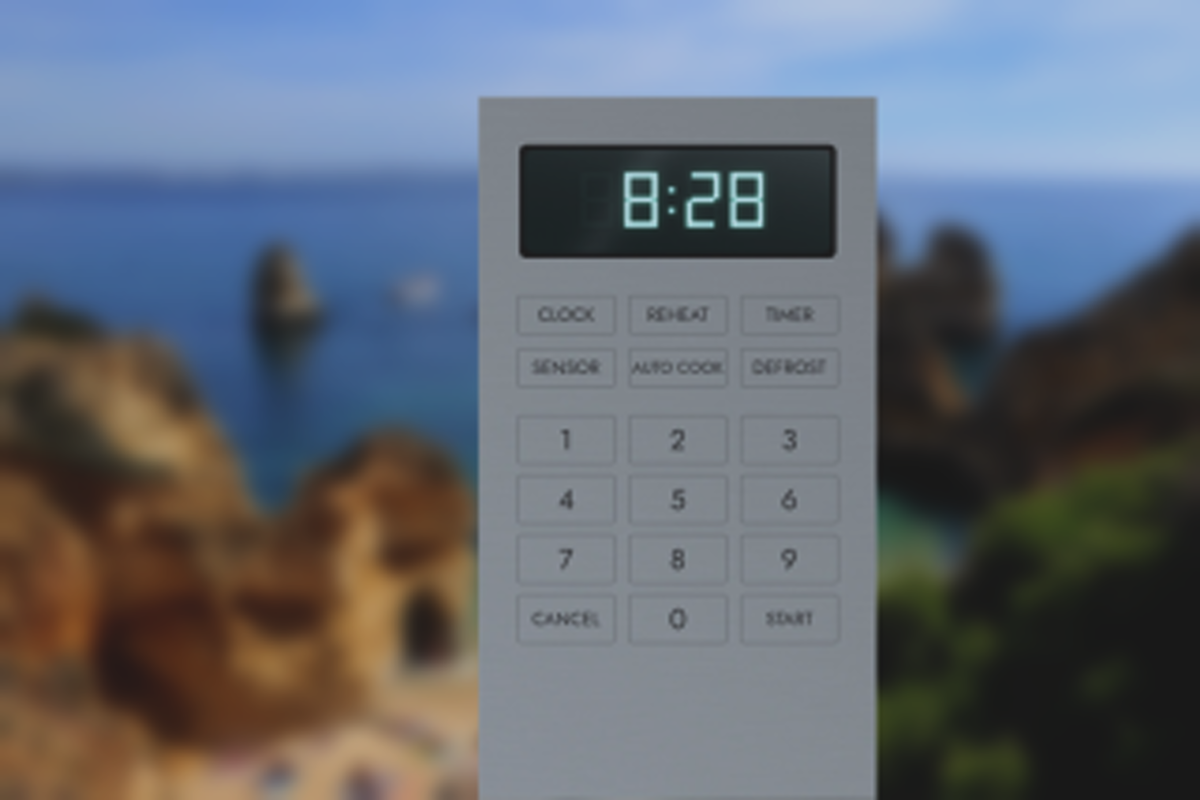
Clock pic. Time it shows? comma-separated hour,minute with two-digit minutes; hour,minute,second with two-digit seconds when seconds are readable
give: 8,28
